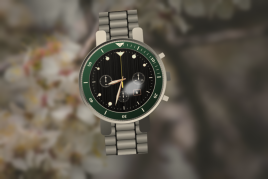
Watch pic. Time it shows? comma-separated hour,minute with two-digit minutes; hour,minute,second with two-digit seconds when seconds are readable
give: 8,33
